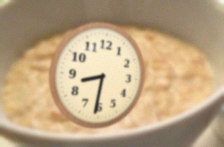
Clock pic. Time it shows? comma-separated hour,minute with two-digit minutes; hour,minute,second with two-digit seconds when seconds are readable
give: 8,31
